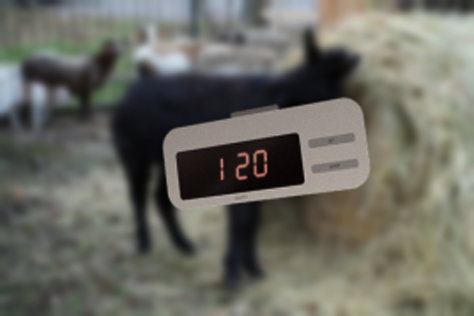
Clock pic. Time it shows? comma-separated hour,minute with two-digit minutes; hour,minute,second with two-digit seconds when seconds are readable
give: 1,20
